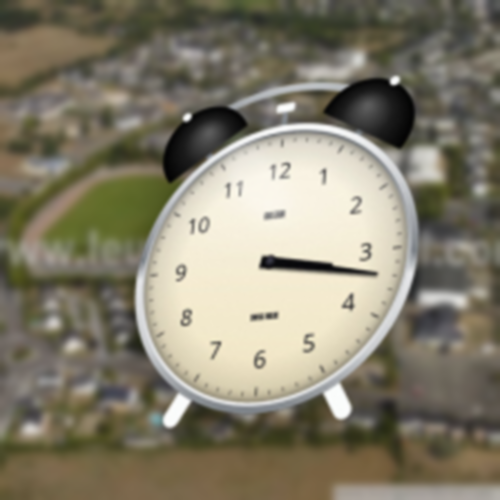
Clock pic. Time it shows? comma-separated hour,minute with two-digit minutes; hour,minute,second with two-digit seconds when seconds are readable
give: 3,17
